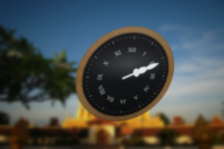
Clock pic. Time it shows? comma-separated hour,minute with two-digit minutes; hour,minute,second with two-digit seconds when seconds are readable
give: 2,11
